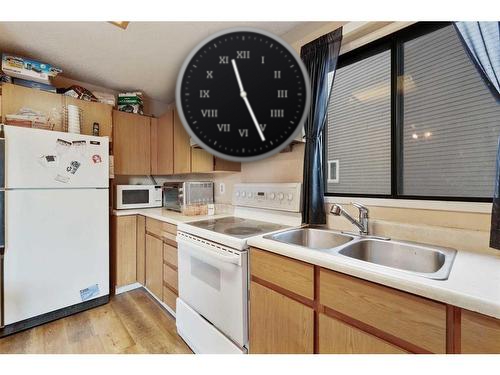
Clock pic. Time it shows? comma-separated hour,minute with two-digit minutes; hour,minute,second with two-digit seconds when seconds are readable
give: 11,26
